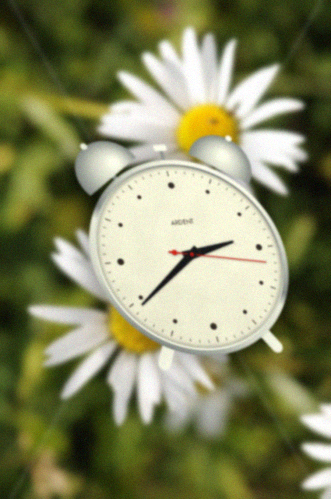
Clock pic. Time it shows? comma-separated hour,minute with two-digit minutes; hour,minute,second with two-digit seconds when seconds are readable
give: 2,39,17
